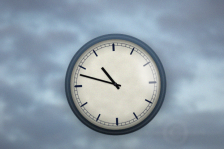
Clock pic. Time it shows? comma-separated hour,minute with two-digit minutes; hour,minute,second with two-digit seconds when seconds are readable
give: 10,48
